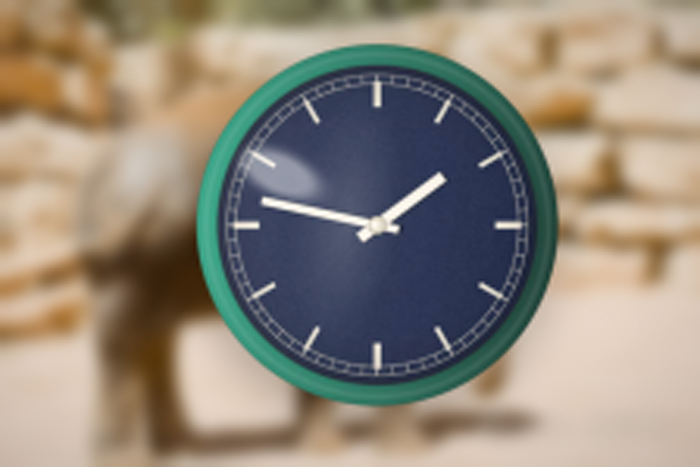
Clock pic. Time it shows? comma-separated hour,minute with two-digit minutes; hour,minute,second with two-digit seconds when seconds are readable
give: 1,47
